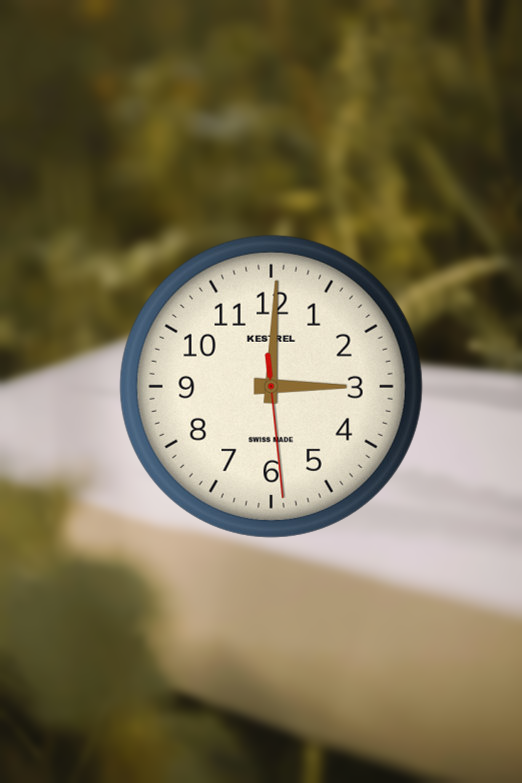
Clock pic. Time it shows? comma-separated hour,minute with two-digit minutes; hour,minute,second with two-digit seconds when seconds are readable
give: 3,00,29
